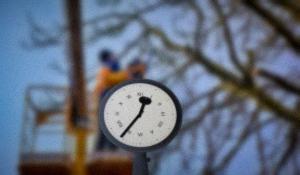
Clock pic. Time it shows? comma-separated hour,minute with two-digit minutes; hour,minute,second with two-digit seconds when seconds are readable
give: 12,36
